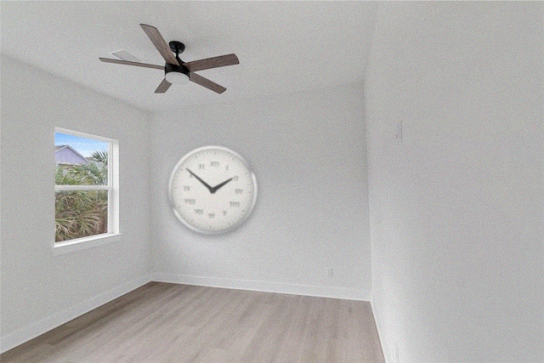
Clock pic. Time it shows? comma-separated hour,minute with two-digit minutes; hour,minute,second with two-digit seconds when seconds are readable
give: 1,51
